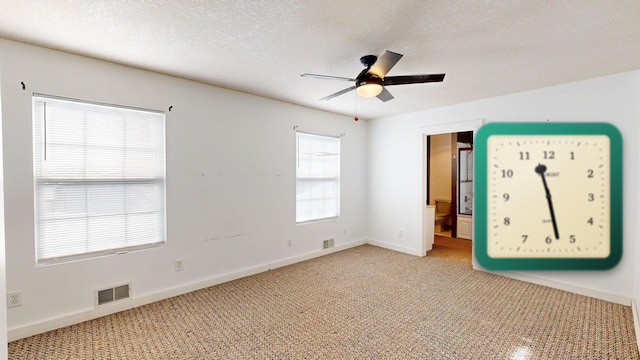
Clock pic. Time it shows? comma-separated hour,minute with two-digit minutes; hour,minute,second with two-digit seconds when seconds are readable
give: 11,28
